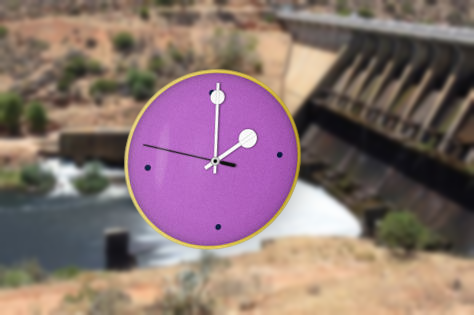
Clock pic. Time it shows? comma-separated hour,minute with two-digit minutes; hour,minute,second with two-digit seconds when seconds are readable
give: 2,00,48
